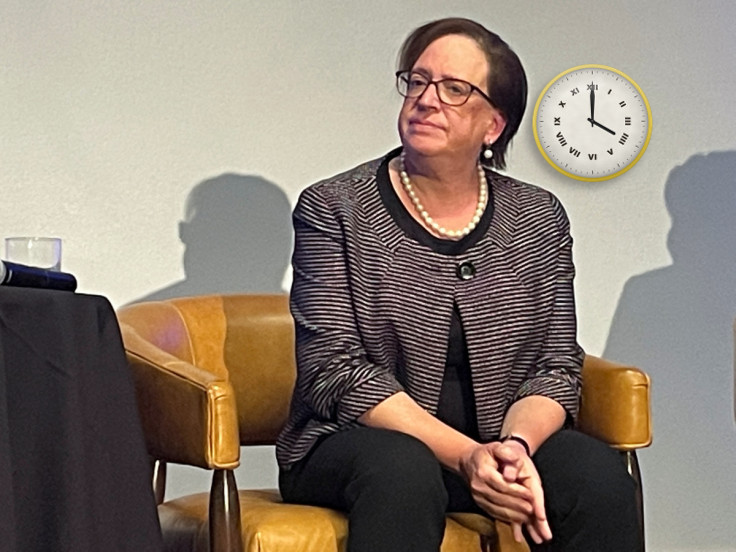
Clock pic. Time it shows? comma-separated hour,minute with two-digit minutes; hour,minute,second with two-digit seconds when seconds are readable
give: 4,00
